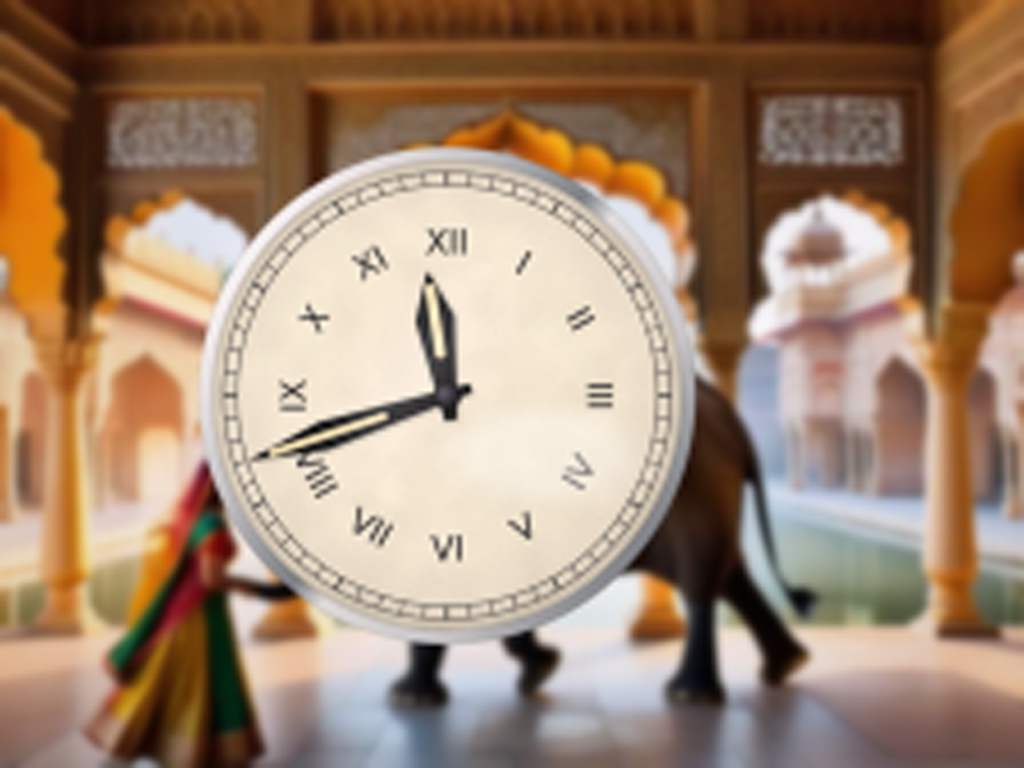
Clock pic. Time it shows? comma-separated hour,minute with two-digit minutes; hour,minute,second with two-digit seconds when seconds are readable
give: 11,42
